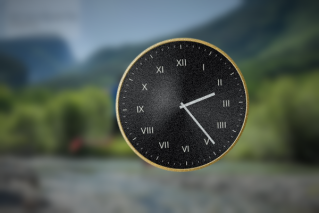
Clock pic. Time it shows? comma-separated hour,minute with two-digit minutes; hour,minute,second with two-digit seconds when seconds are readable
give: 2,24
